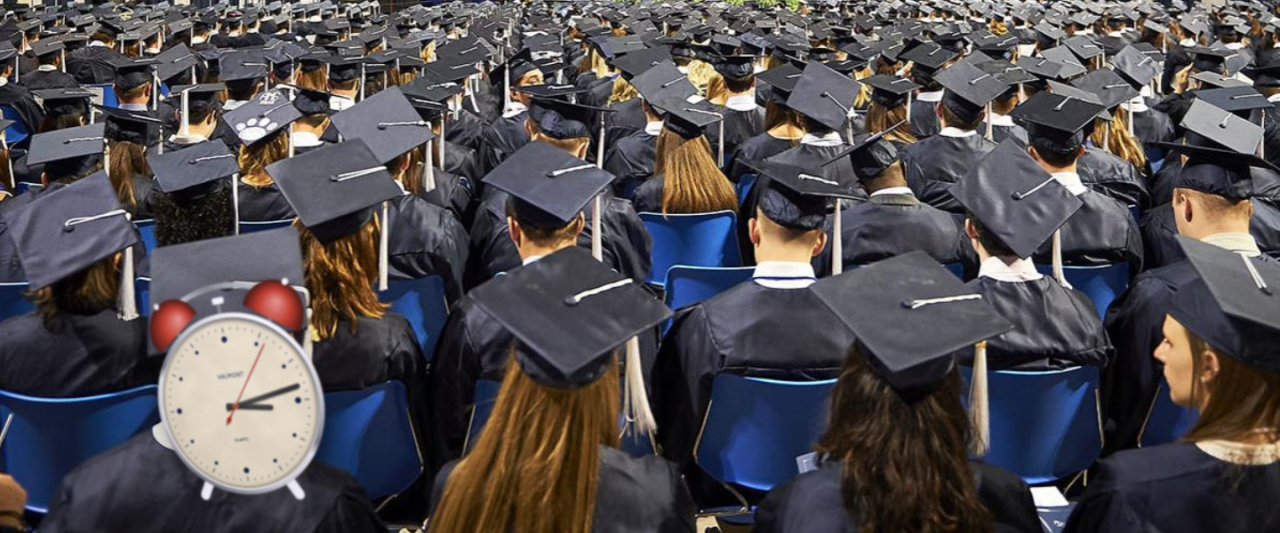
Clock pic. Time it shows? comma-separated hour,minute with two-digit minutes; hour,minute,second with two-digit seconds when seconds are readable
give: 3,13,06
